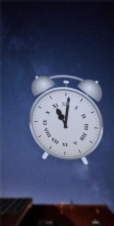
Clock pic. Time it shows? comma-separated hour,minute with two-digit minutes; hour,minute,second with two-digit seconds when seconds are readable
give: 11,01
